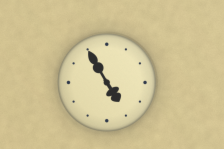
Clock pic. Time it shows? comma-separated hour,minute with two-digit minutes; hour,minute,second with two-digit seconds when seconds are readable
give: 4,55
